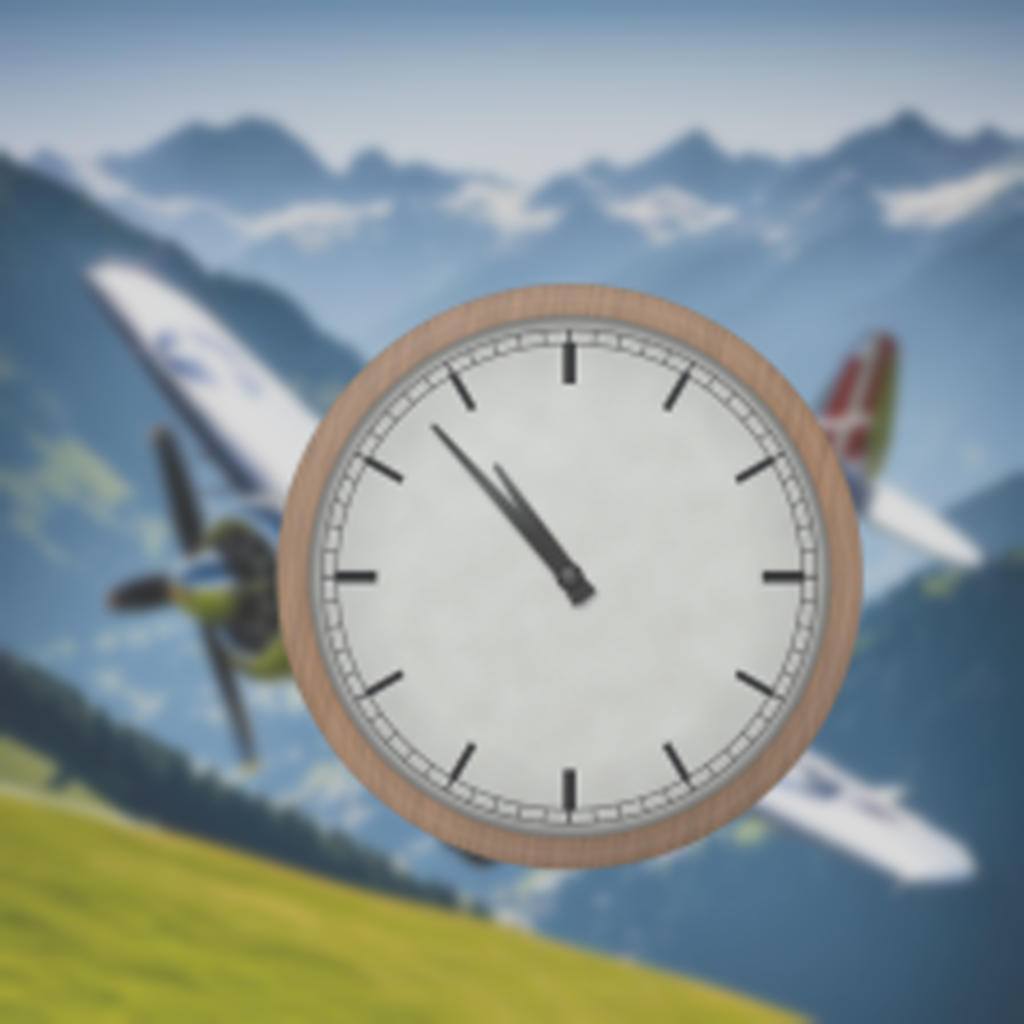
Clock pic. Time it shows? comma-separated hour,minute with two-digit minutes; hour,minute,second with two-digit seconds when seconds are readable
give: 10,53
